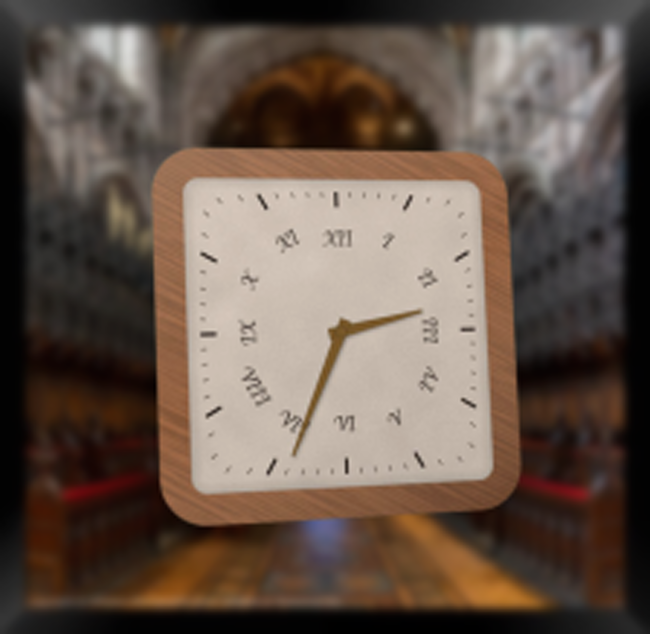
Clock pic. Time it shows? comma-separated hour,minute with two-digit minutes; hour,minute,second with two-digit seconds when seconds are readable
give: 2,34
